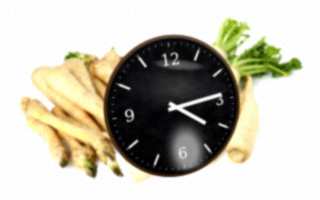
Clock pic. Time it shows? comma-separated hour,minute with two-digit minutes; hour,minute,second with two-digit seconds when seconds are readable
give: 4,14
